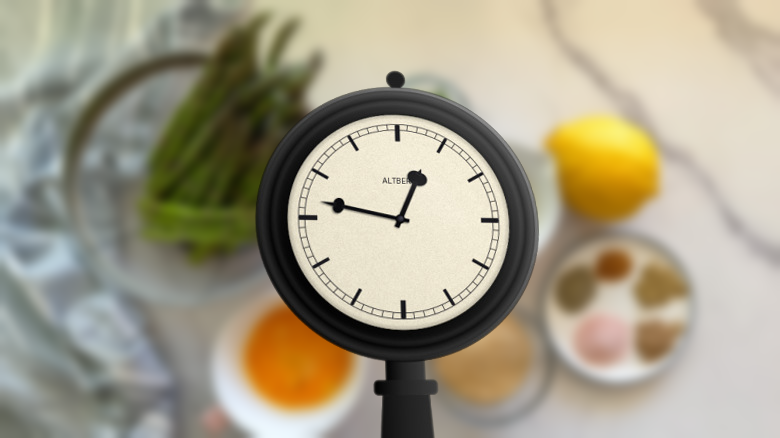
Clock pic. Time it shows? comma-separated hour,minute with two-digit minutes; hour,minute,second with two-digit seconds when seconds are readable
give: 12,47
